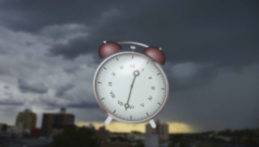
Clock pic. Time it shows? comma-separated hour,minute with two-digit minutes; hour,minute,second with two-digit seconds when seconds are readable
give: 12,32
